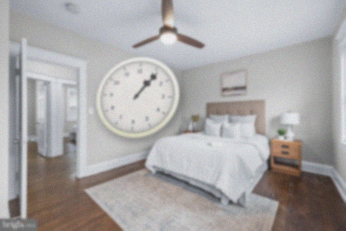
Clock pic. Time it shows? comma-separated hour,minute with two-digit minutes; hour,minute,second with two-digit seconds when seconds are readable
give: 1,06
